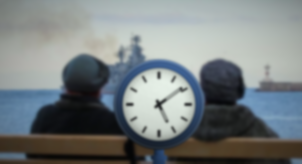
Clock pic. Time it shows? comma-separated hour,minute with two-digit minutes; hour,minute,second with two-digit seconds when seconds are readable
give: 5,09
